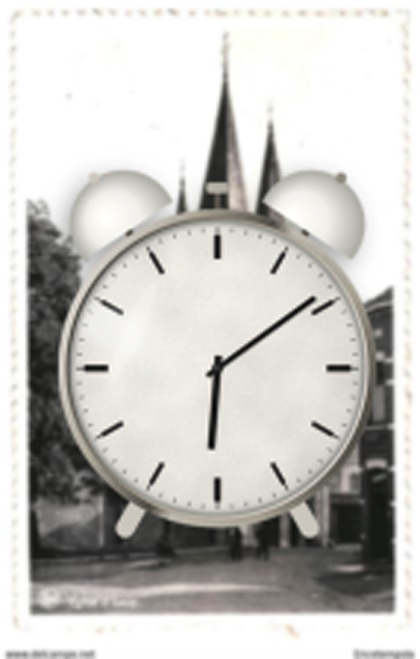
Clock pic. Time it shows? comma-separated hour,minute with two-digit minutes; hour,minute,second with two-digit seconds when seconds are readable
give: 6,09
